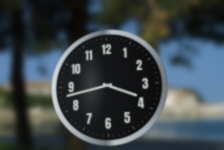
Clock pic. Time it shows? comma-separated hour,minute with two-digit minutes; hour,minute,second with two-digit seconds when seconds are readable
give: 3,43
